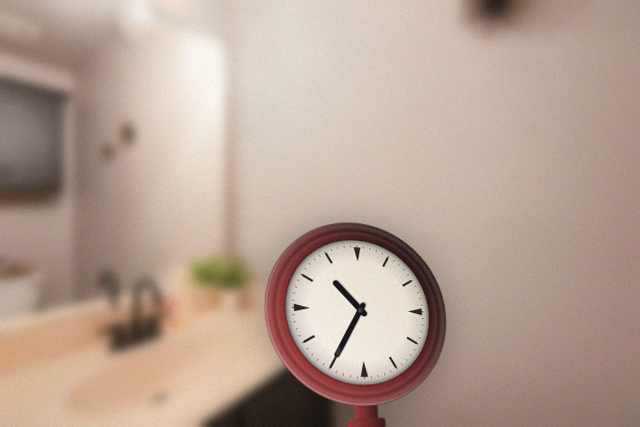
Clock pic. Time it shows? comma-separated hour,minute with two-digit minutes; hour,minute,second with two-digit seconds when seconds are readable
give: 10,35
